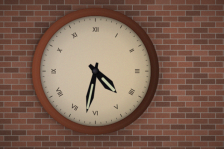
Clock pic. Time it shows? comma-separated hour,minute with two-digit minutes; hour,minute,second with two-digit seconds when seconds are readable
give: 4,32
